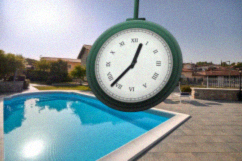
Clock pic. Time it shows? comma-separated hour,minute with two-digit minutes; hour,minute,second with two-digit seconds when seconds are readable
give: 12,37
